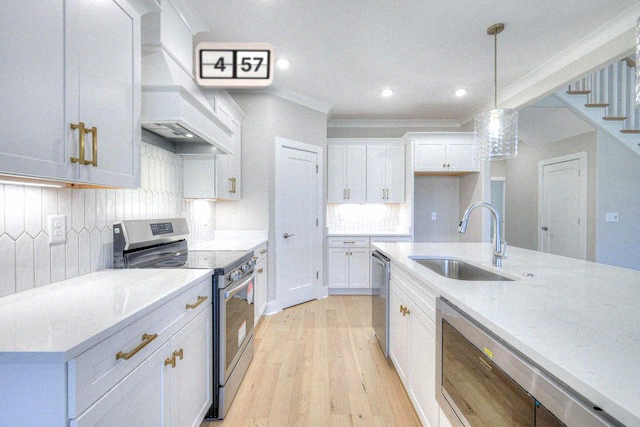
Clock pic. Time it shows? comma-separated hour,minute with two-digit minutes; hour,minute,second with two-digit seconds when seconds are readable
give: 4,57
